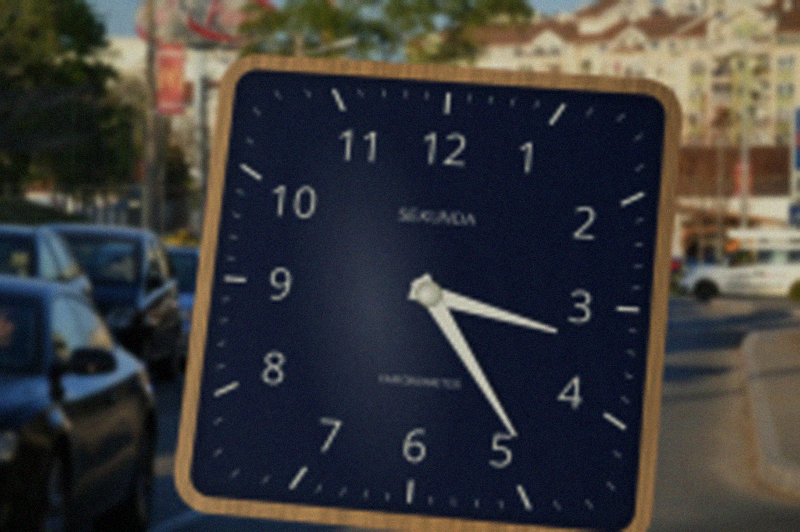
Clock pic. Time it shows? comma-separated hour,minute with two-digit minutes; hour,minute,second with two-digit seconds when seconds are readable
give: 3,24
